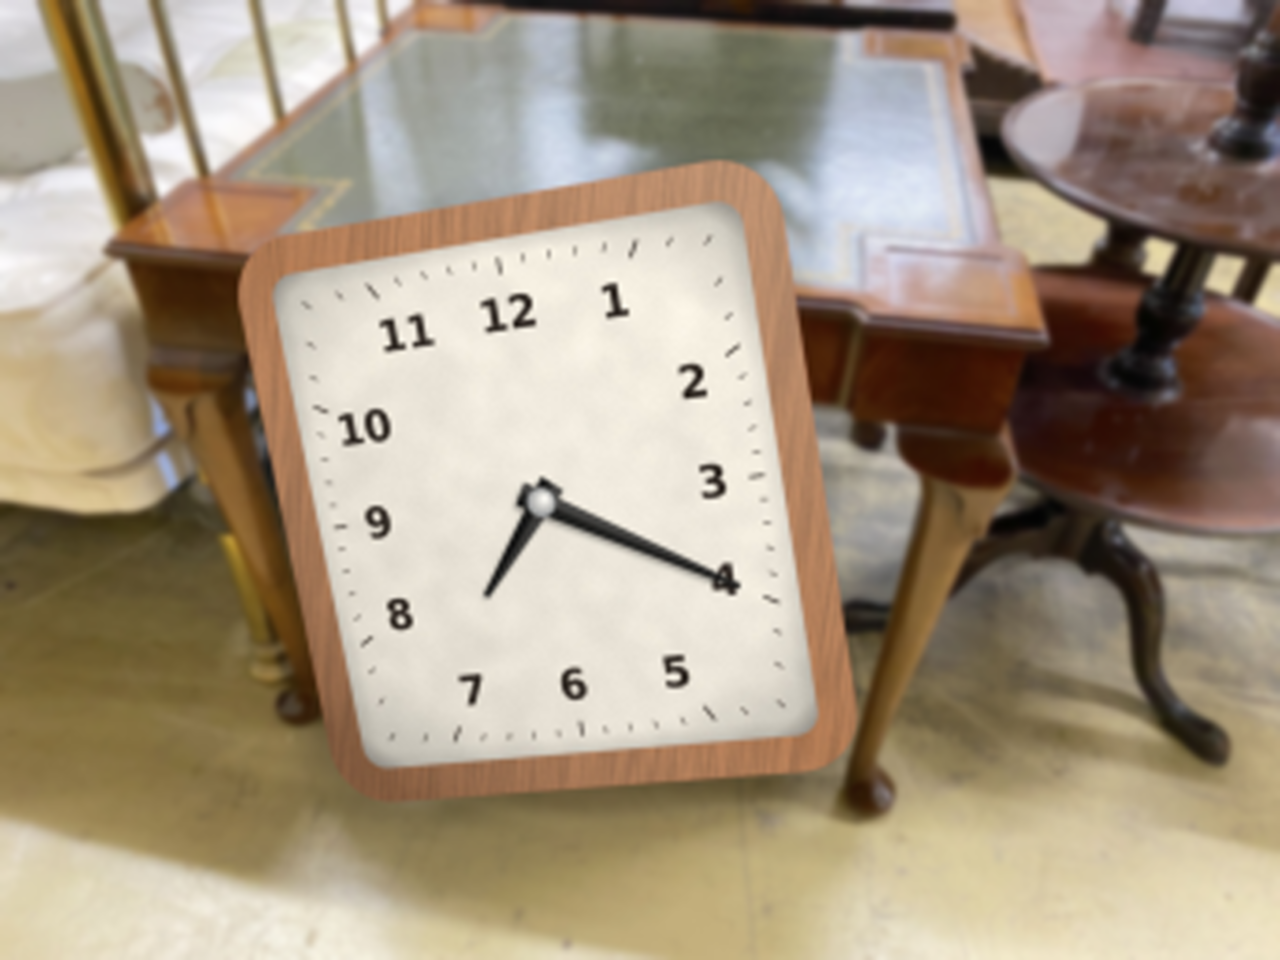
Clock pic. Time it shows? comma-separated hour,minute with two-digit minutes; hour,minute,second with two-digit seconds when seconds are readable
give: 7,20
